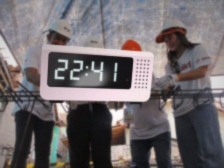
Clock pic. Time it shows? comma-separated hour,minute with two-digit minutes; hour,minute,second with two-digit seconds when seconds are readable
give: 22,41
